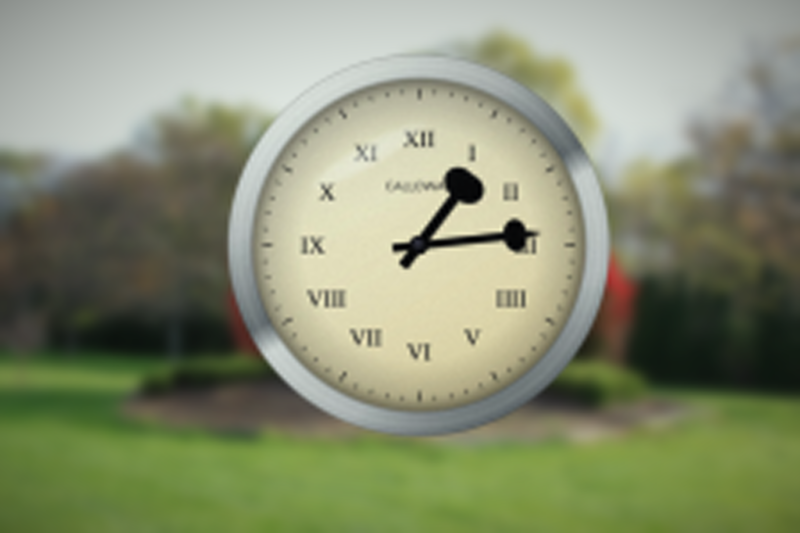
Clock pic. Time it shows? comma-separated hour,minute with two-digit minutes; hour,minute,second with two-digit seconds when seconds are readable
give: 1,14
